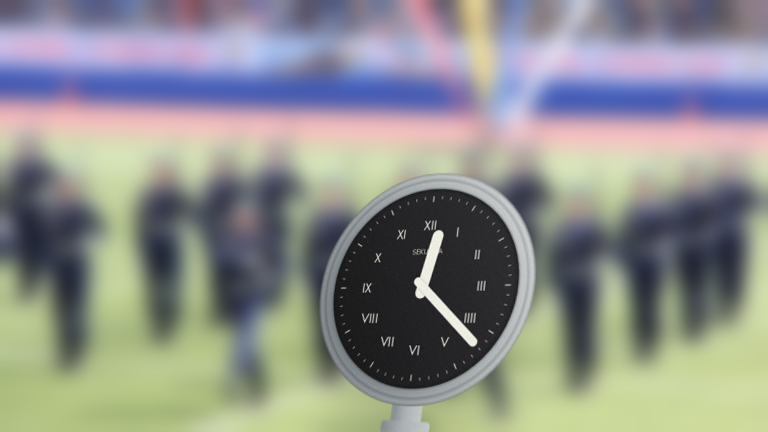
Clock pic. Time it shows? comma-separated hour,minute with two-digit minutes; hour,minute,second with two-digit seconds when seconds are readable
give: 12,22
